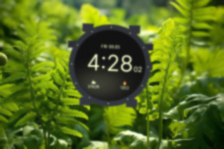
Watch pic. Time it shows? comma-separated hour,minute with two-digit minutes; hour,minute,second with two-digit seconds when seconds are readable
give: 4,28
